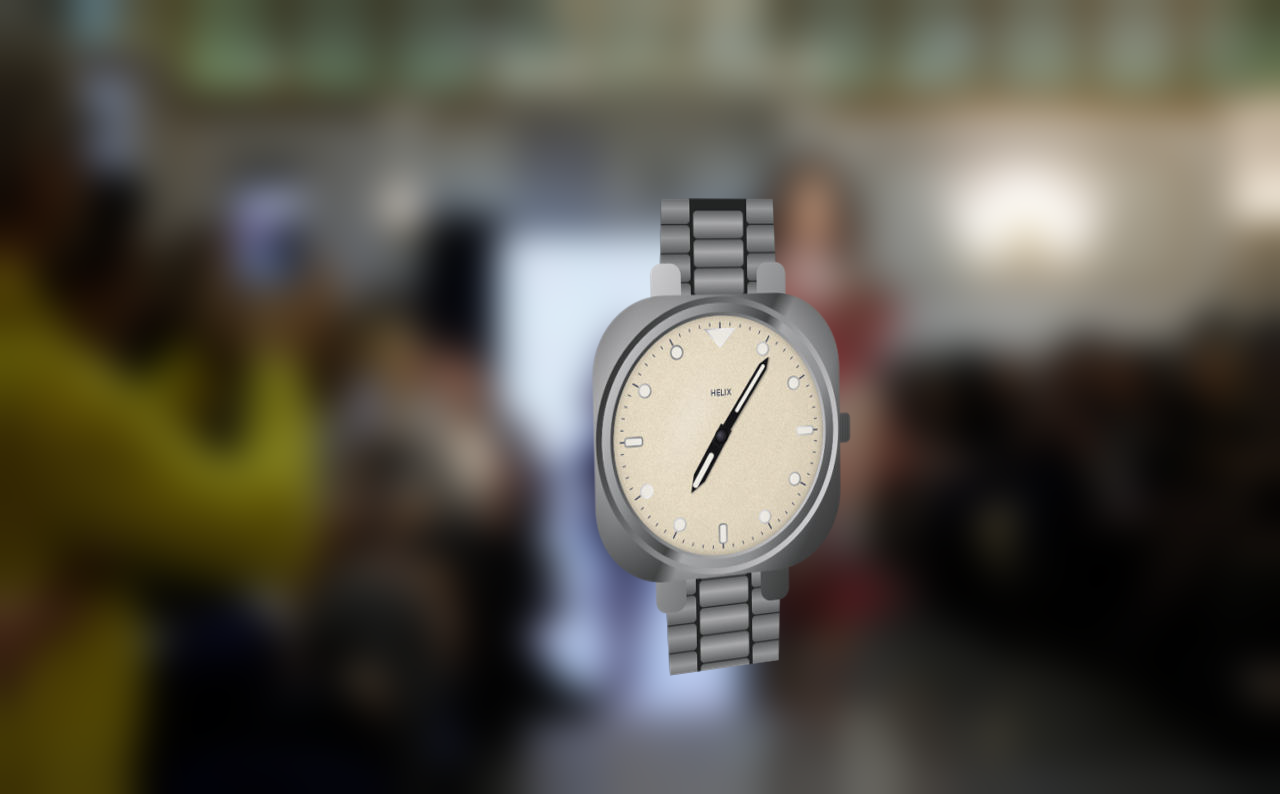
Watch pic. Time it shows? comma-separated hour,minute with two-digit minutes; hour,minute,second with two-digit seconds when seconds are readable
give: 7,06
